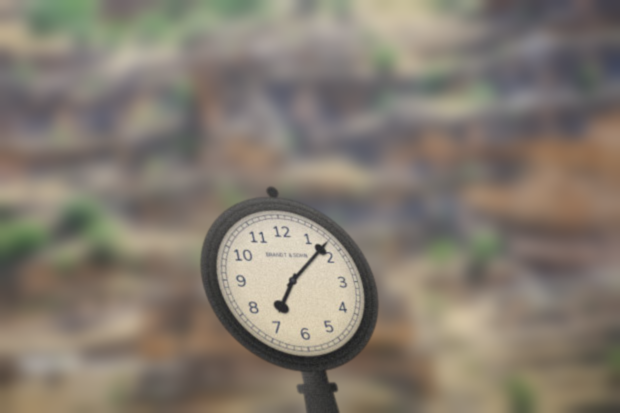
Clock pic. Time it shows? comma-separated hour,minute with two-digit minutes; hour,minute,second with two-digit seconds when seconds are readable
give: 7,08
